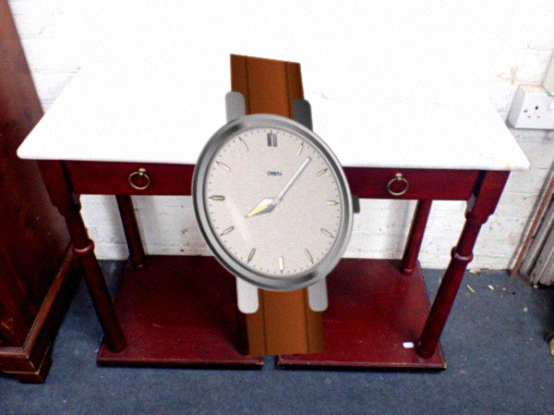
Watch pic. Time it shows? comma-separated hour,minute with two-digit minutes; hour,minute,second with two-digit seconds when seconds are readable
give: 8,07
